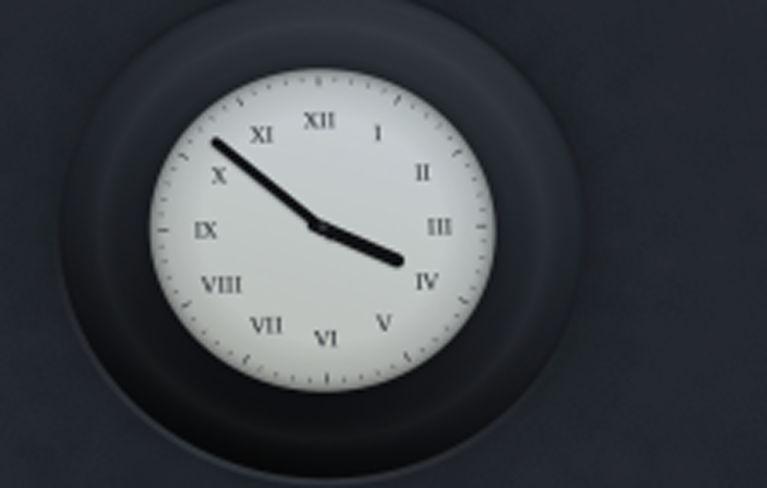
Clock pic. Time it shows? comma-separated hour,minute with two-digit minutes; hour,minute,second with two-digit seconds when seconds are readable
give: 3,52
